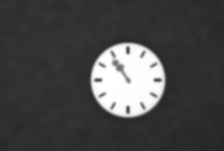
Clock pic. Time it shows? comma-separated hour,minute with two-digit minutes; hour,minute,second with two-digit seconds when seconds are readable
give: 10,54
